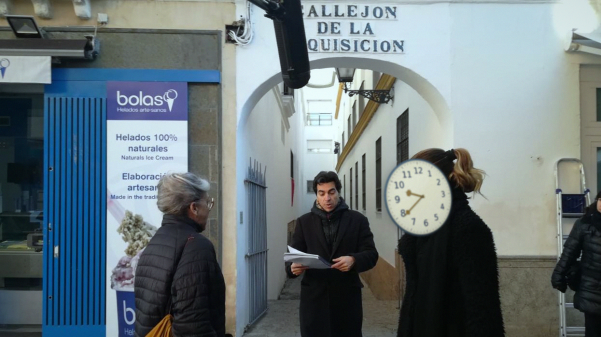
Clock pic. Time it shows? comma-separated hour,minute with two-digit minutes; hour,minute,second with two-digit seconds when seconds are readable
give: 9,39
